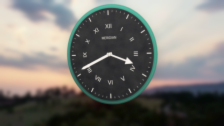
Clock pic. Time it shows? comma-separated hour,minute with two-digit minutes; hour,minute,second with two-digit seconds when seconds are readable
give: 3,41
